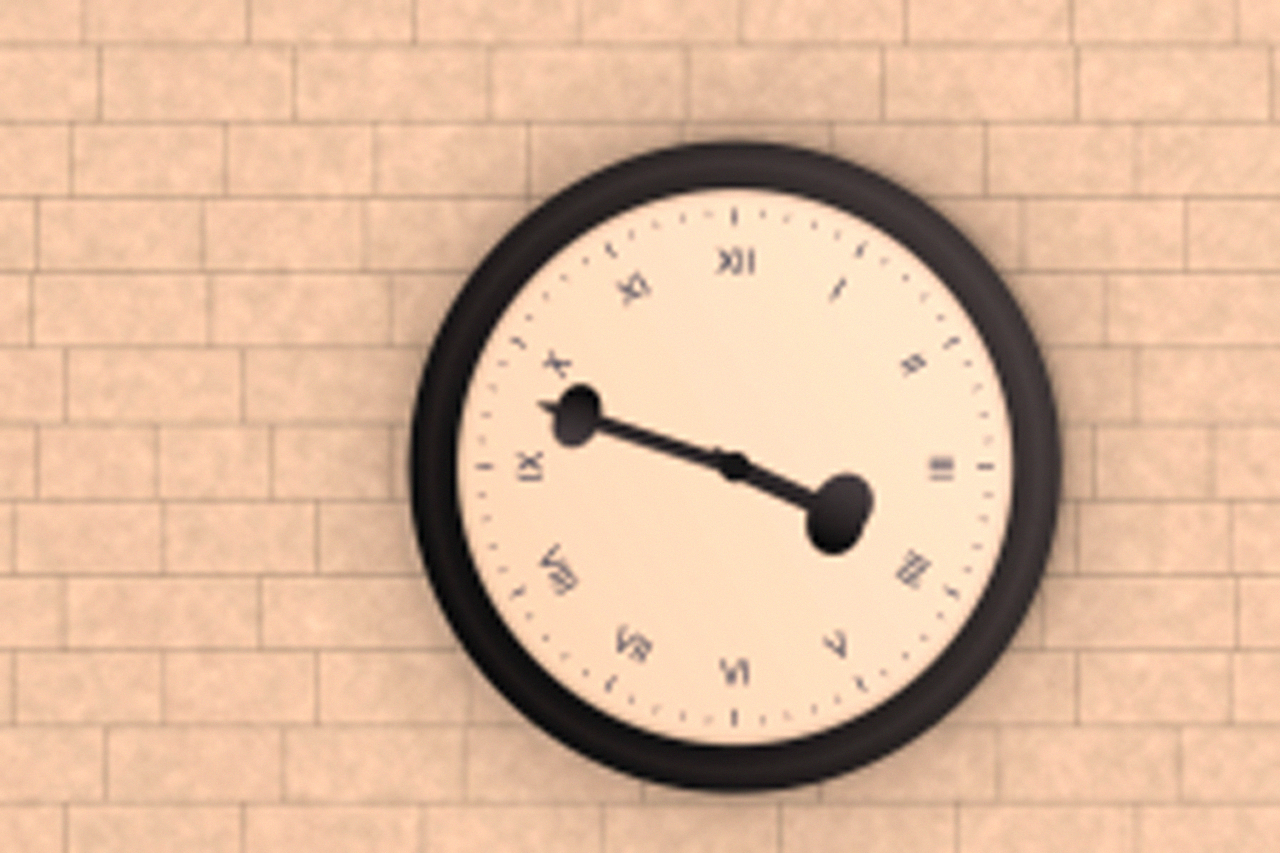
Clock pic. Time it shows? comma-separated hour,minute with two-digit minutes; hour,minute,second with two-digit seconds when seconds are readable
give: 3,48
